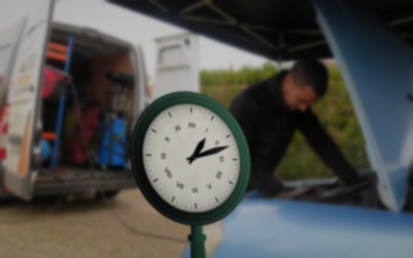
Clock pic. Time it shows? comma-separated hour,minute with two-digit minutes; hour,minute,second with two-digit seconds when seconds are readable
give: 1,12
